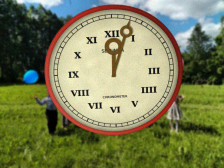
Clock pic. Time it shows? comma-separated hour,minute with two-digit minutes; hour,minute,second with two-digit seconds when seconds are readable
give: 12,03
